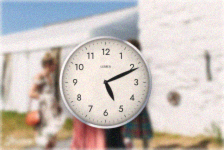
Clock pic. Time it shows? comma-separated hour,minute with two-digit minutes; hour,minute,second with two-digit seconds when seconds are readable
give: 5,11
